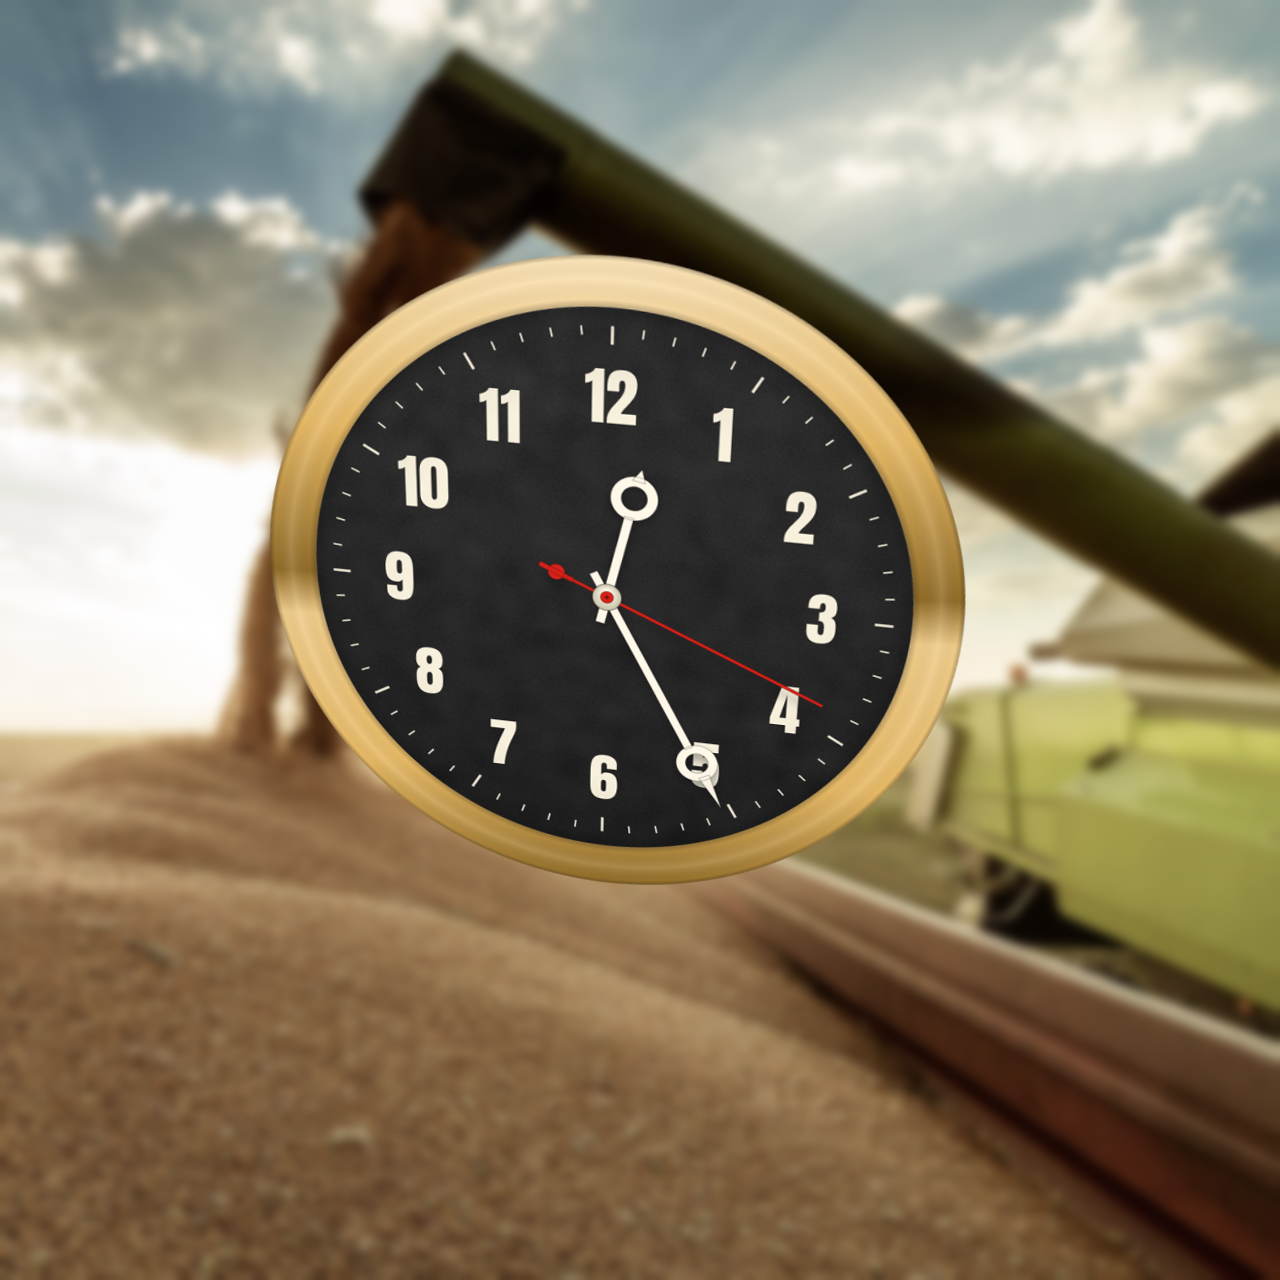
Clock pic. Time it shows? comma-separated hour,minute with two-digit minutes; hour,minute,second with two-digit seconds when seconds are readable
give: 12,25,19
